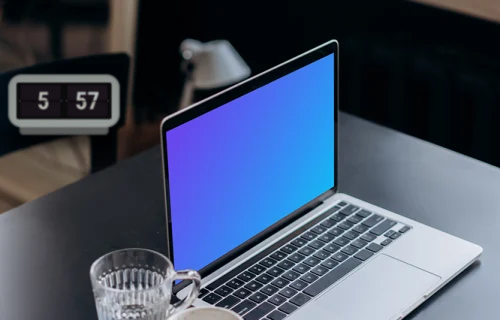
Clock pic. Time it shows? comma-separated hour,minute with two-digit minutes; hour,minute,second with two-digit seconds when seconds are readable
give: 5,57
